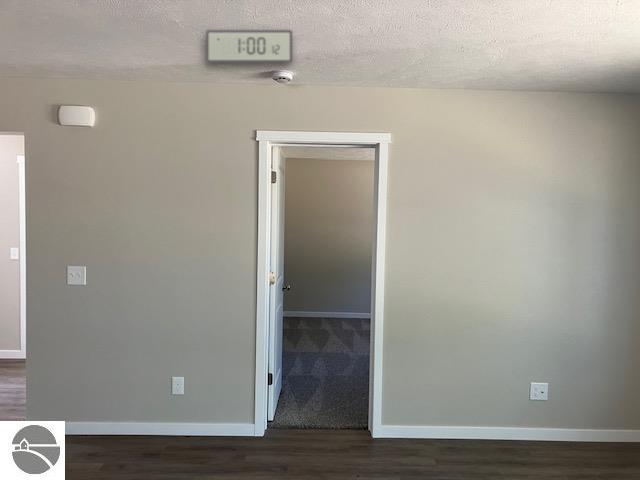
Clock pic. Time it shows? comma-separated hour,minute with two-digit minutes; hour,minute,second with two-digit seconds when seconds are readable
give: 1,00
